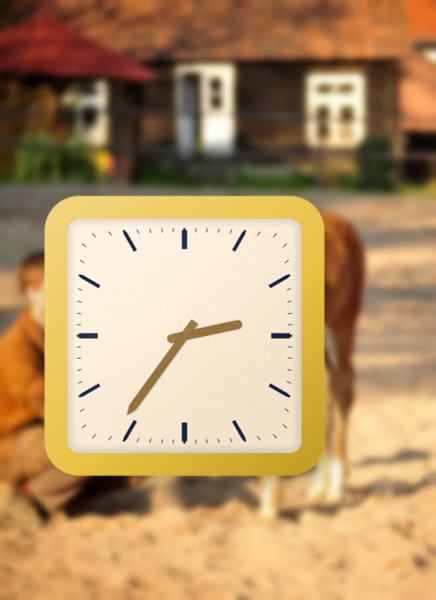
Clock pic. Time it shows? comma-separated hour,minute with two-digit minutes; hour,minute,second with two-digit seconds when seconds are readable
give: 2,36
